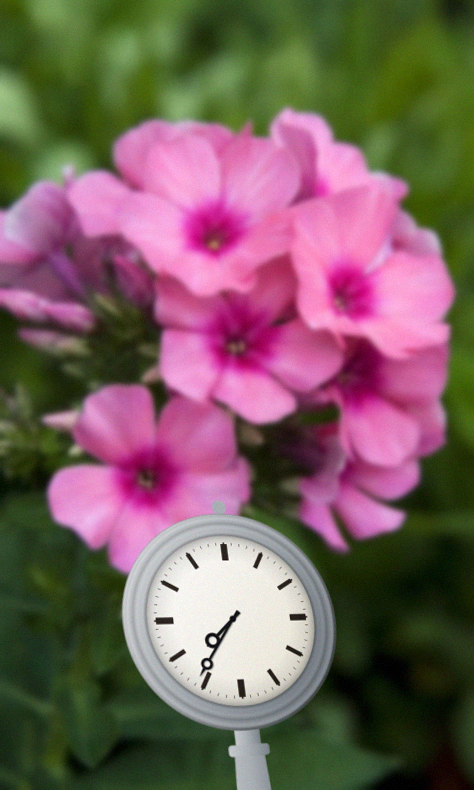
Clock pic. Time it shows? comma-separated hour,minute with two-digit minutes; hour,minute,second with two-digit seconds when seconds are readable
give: 7,36
